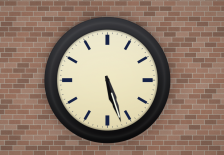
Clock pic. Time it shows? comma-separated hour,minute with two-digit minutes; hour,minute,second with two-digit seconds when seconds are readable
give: 5,27
